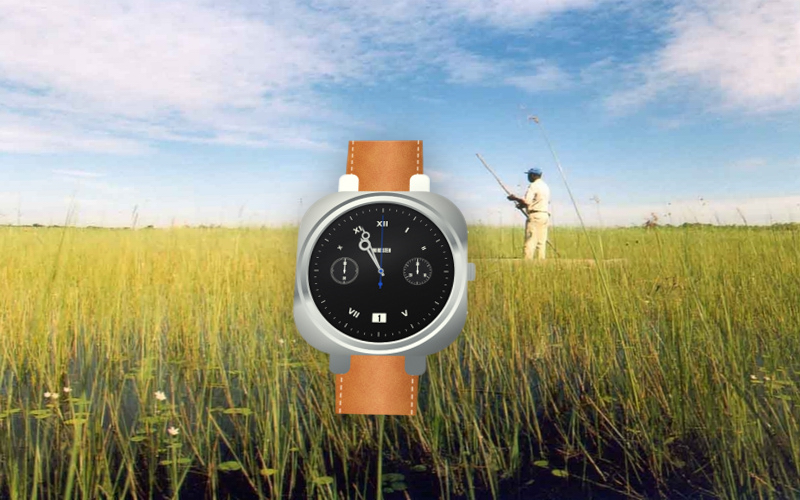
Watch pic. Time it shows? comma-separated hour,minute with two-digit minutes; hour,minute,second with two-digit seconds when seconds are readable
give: 10,56
